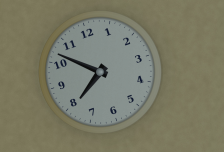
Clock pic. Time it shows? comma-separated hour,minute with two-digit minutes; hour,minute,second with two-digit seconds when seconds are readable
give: 7,52
